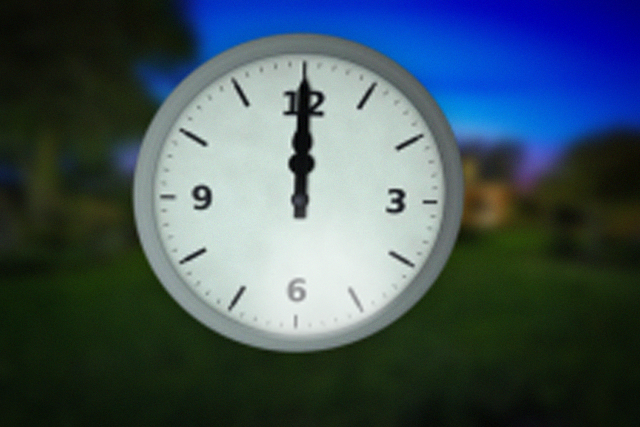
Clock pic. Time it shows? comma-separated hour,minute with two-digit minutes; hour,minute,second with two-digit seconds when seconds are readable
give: 12,00
